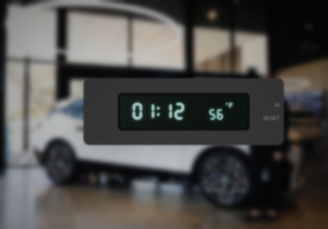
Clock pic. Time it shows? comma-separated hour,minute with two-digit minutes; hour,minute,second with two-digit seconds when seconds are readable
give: 1,12
